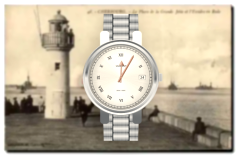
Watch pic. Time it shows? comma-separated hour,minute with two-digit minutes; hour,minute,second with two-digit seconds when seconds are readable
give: 12,05
